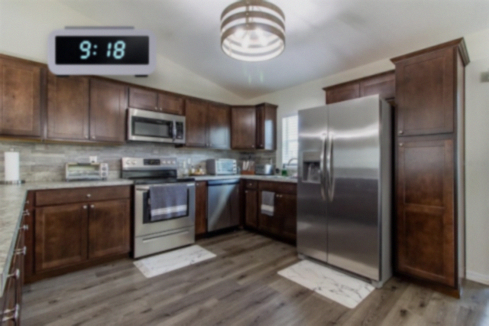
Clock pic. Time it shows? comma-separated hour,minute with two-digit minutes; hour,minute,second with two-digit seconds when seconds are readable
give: 9,18
